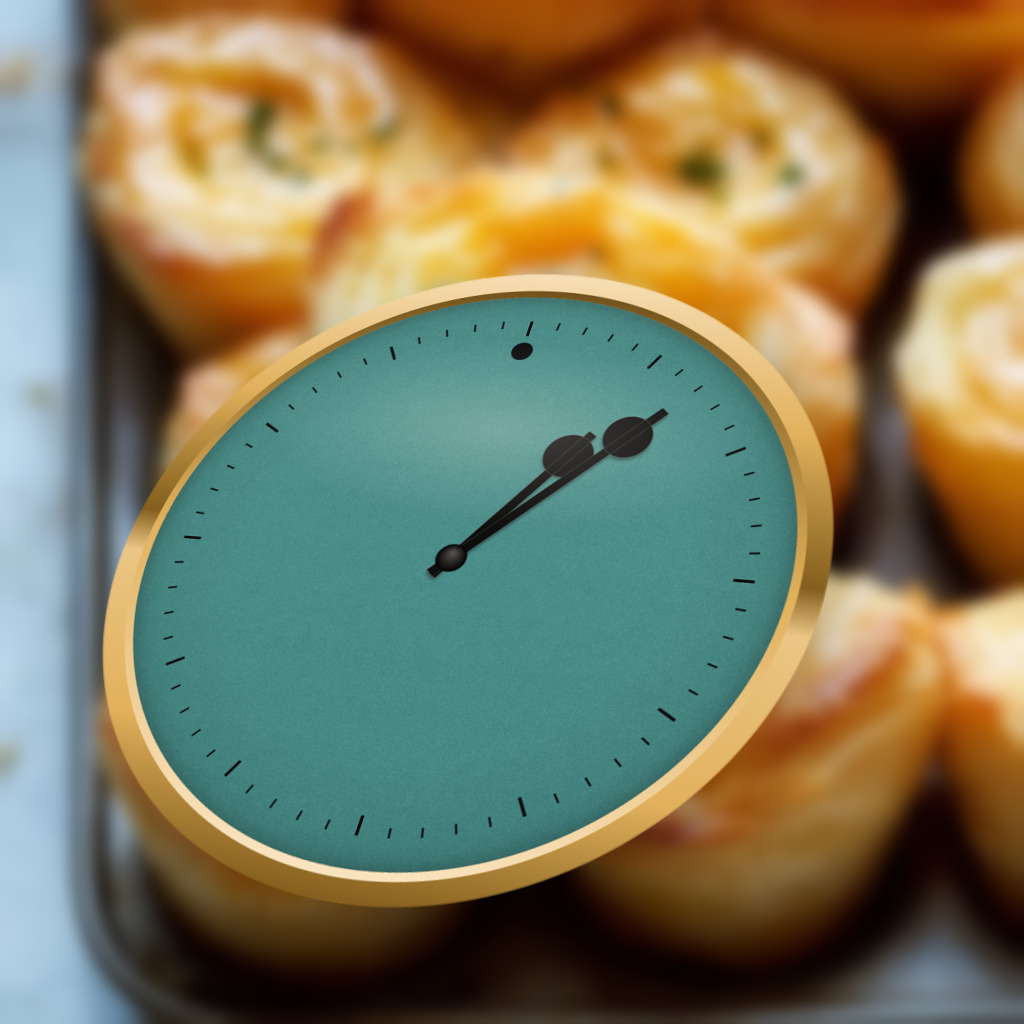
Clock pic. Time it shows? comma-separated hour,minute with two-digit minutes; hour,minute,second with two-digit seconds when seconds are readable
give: 1,07
